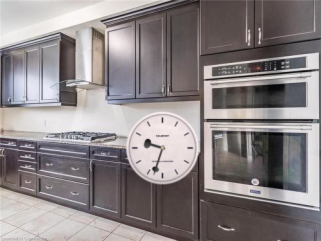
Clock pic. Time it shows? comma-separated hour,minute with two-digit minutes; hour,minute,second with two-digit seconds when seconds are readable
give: 9,33
